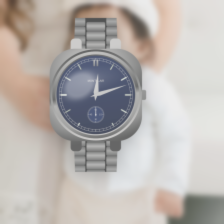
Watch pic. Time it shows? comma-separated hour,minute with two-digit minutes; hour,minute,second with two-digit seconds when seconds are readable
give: 12,12
